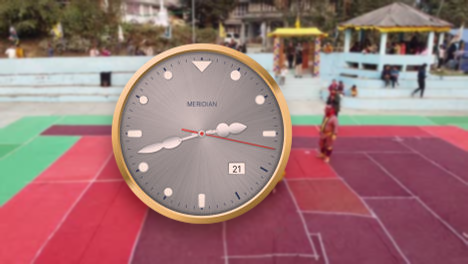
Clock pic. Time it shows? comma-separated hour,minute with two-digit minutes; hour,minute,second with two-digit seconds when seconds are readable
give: 2,42,17
